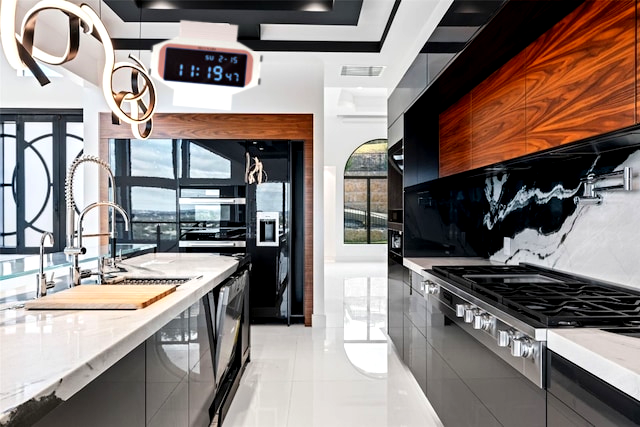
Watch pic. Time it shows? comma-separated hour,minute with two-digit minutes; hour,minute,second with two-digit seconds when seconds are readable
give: 11,19
